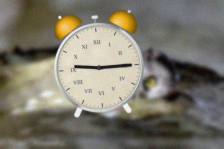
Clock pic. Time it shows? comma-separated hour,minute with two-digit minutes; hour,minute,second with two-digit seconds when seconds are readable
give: 9,15
